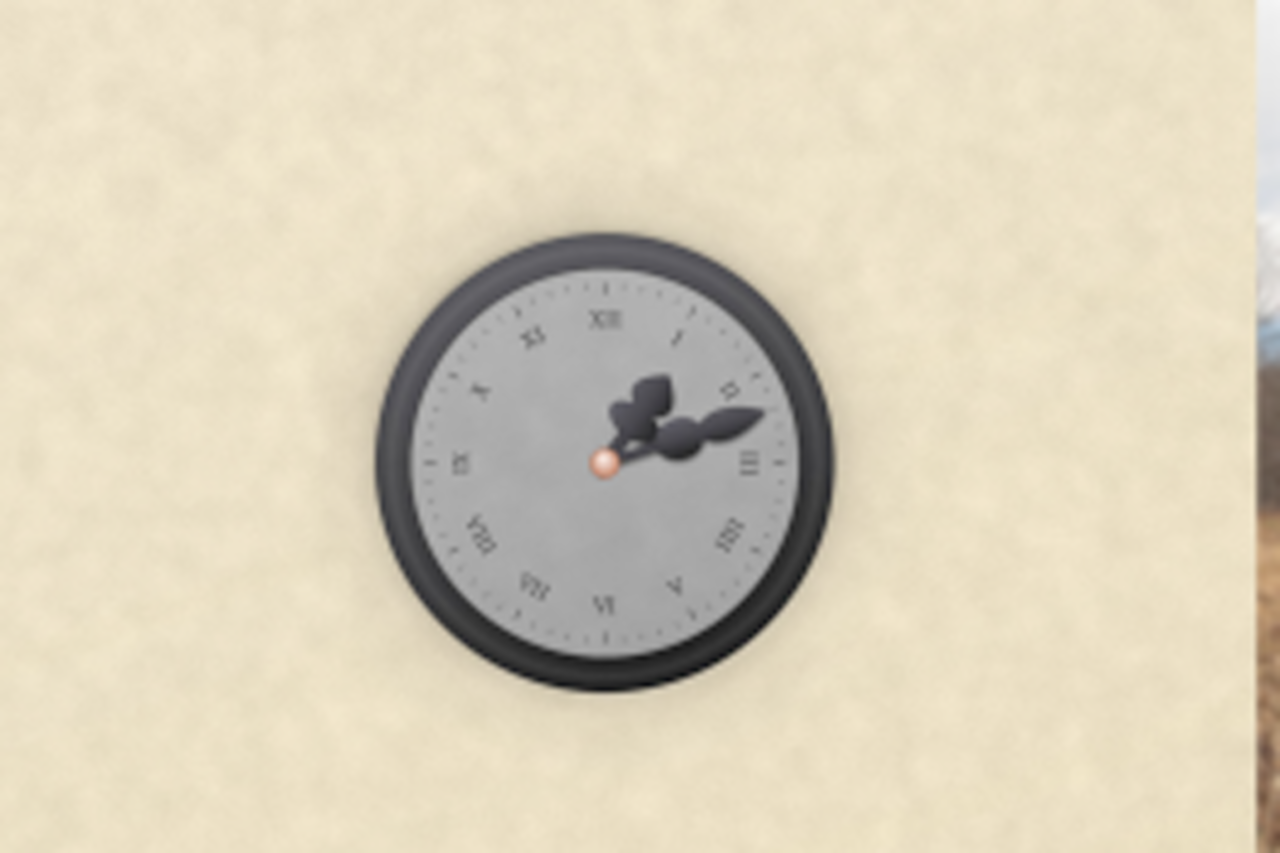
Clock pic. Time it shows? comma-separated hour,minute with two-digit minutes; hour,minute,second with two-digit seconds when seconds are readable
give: 1,12
